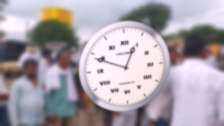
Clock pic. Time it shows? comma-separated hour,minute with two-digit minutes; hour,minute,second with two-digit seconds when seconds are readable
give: 12,49
